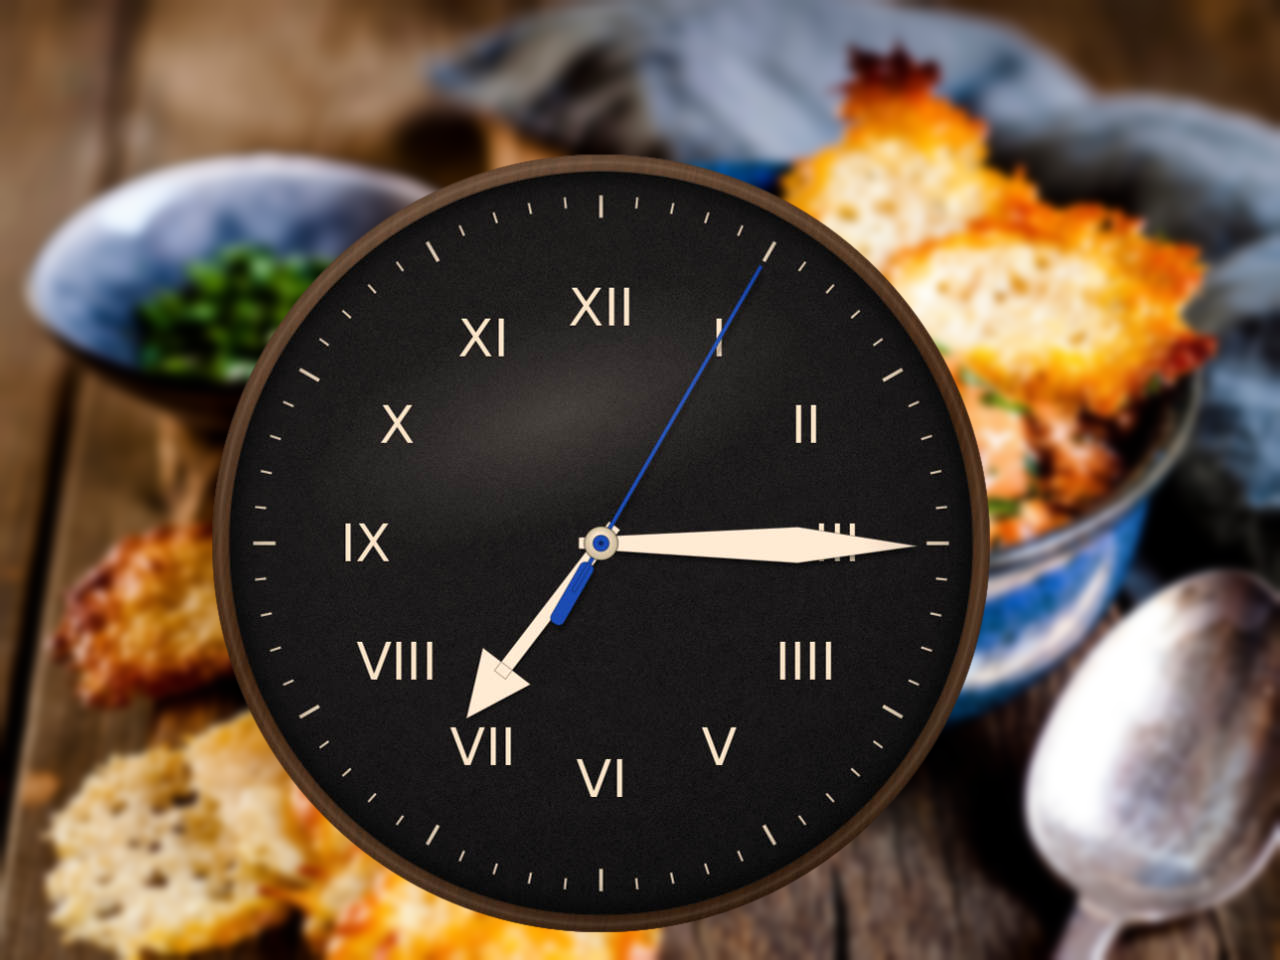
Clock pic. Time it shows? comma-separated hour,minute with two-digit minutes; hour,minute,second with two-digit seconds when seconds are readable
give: 7,15,05
